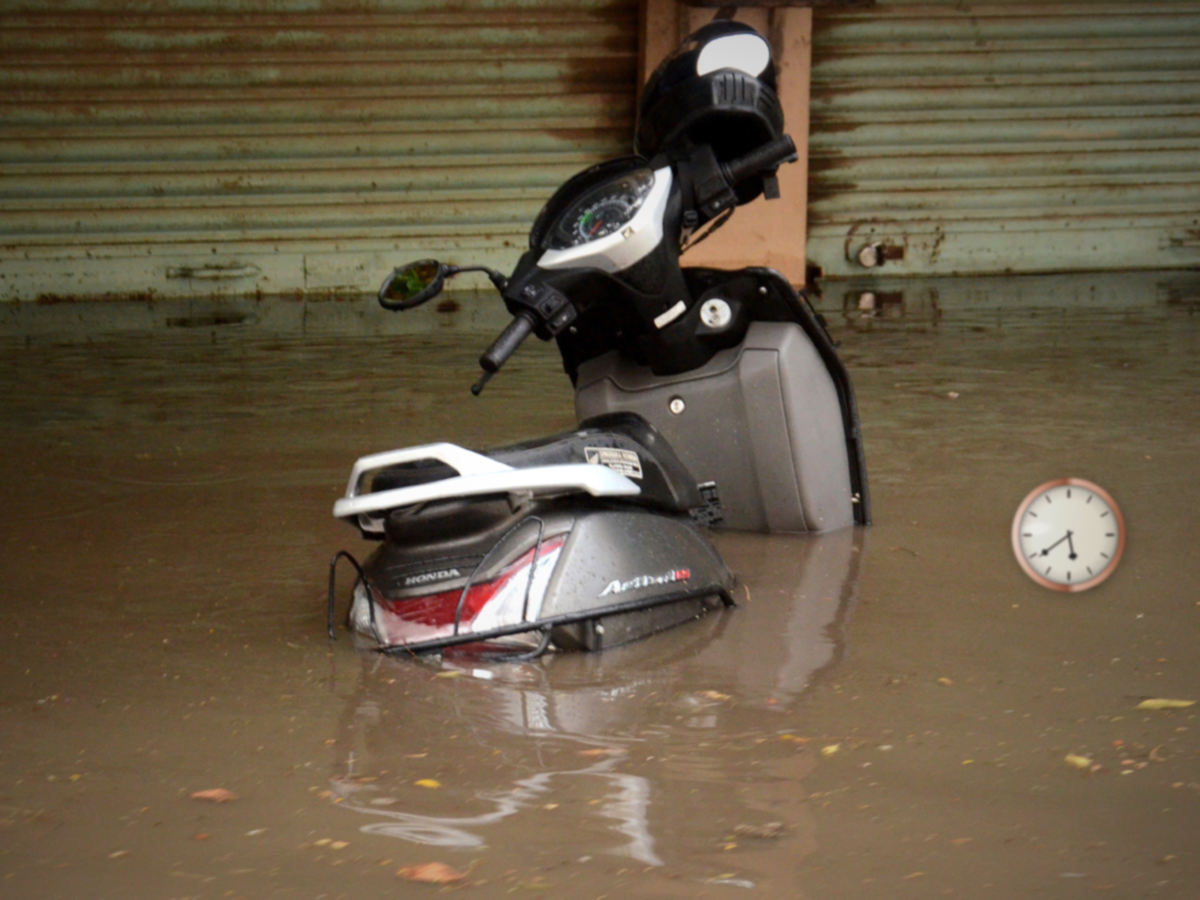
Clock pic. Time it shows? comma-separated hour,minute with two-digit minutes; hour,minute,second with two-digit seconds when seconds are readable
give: 5,39
